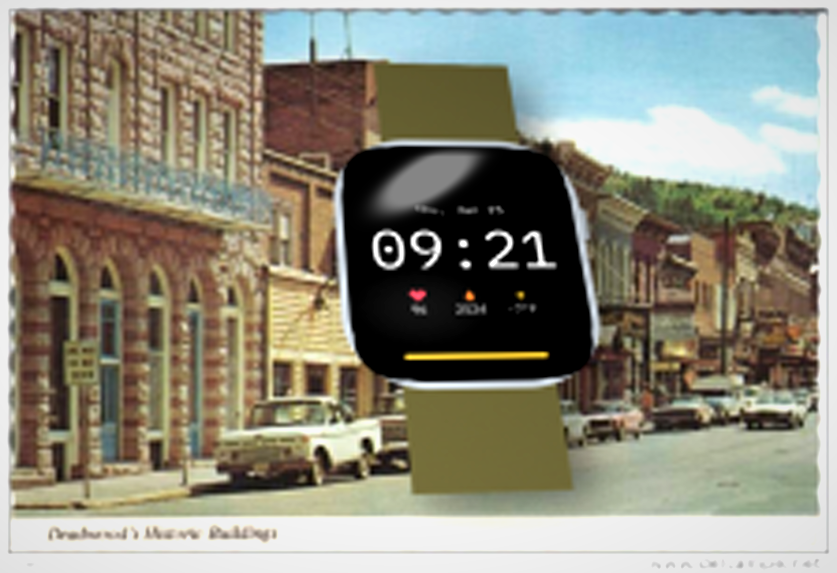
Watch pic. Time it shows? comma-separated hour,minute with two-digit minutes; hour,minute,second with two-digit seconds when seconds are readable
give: 9,21
